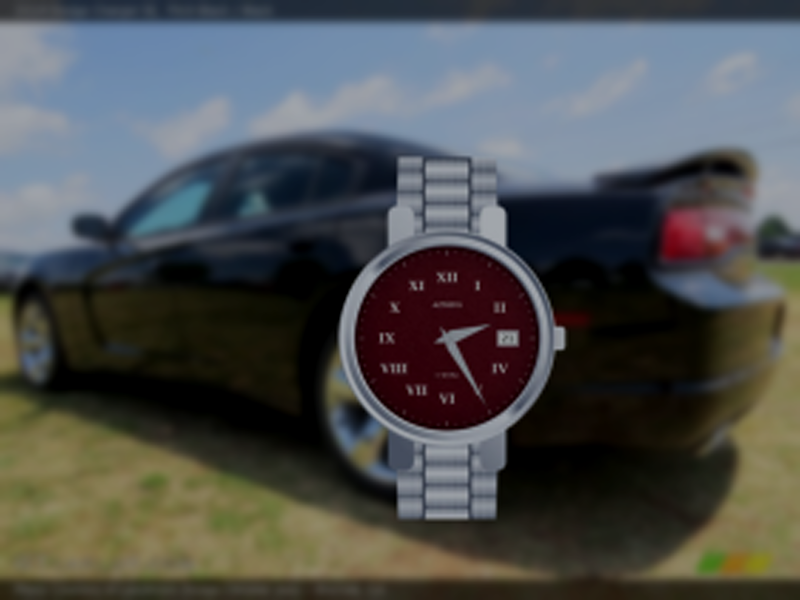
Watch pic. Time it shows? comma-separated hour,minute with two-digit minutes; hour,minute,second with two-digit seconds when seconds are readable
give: 2,25
